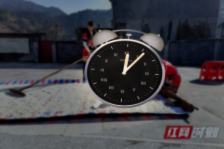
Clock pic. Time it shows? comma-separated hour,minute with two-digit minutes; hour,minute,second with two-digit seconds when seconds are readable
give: 12,06
